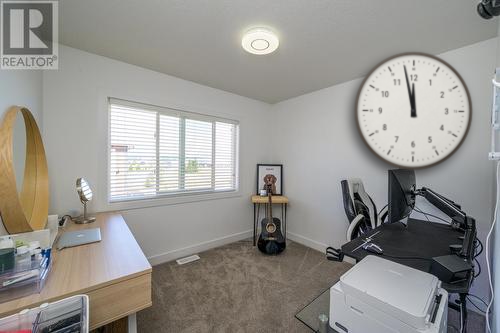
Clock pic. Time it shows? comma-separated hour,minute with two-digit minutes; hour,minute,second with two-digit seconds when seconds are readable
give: 11,58
